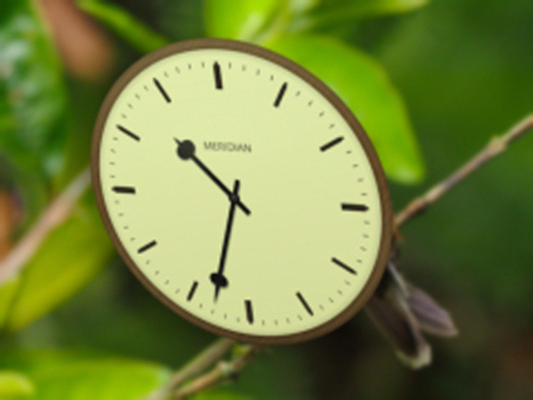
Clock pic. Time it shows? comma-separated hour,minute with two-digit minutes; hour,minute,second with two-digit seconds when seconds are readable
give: 10,33
